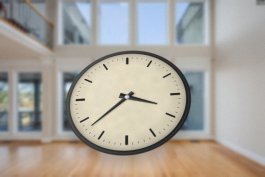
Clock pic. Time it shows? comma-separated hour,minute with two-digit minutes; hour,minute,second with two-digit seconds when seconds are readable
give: 3,38
